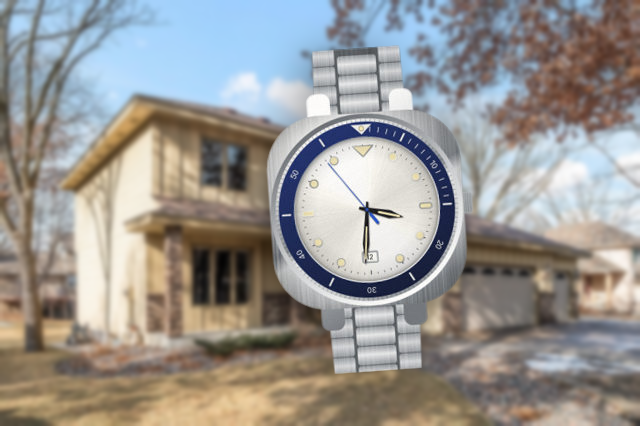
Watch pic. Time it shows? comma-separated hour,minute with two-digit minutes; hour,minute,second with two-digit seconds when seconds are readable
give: 3,30,54
